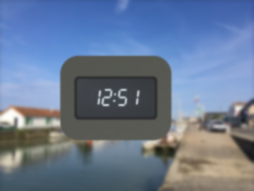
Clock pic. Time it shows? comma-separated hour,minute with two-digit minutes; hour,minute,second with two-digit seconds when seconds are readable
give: 12,51
